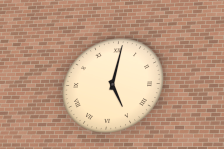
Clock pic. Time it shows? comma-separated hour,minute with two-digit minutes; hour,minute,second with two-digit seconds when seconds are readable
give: 5,01
